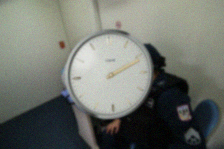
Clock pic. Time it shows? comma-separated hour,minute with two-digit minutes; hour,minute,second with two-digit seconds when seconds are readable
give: 2,11
